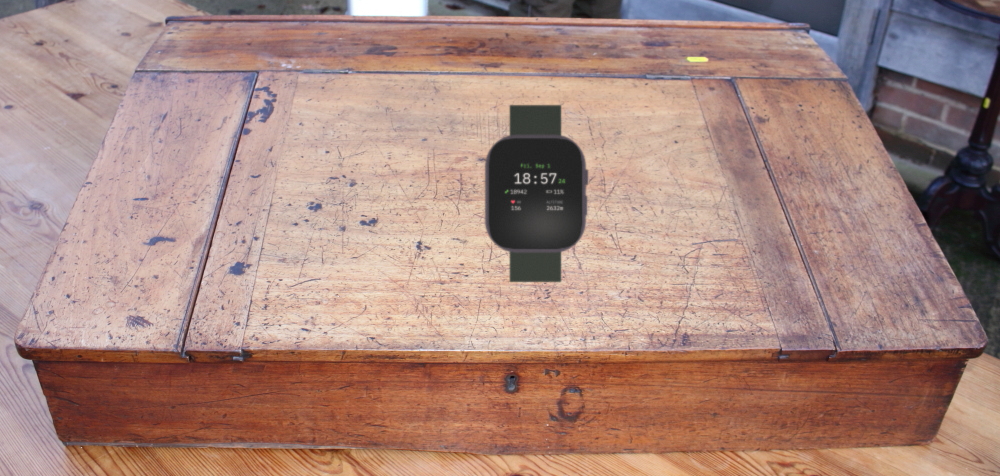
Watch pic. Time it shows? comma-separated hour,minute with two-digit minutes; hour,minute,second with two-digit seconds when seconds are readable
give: 18,57
